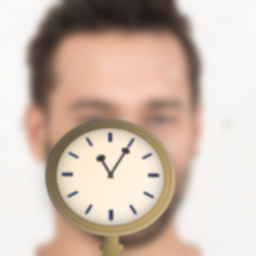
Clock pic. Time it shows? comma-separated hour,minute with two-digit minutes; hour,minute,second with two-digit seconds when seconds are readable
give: 11,05
